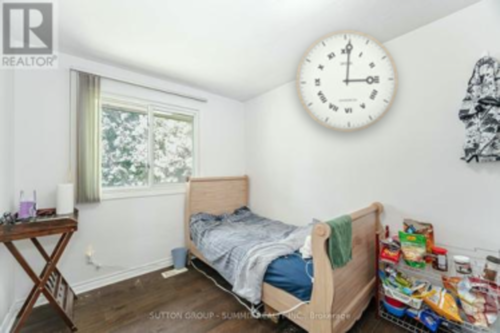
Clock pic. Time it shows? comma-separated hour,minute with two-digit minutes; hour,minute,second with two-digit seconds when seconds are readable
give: 3,01
